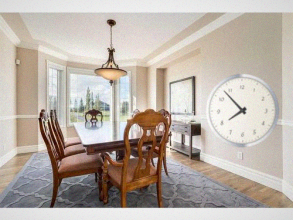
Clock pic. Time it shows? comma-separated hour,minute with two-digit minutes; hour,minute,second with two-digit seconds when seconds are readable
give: 7,53
